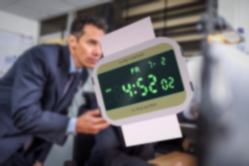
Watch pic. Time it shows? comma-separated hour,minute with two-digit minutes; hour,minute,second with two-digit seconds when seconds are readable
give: 4,52,02
